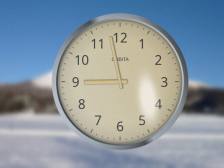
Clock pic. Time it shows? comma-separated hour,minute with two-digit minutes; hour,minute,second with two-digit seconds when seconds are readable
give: 8,58
